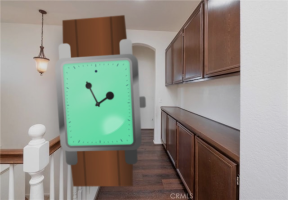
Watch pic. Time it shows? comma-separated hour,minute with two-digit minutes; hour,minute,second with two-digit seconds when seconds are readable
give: 1,56
